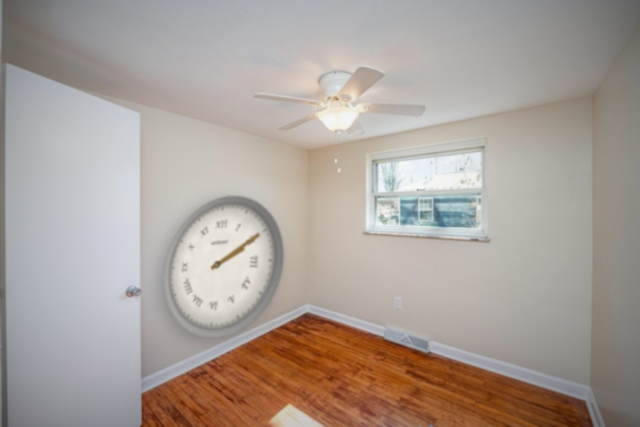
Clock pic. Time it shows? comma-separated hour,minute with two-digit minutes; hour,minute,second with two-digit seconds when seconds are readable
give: 2,10
